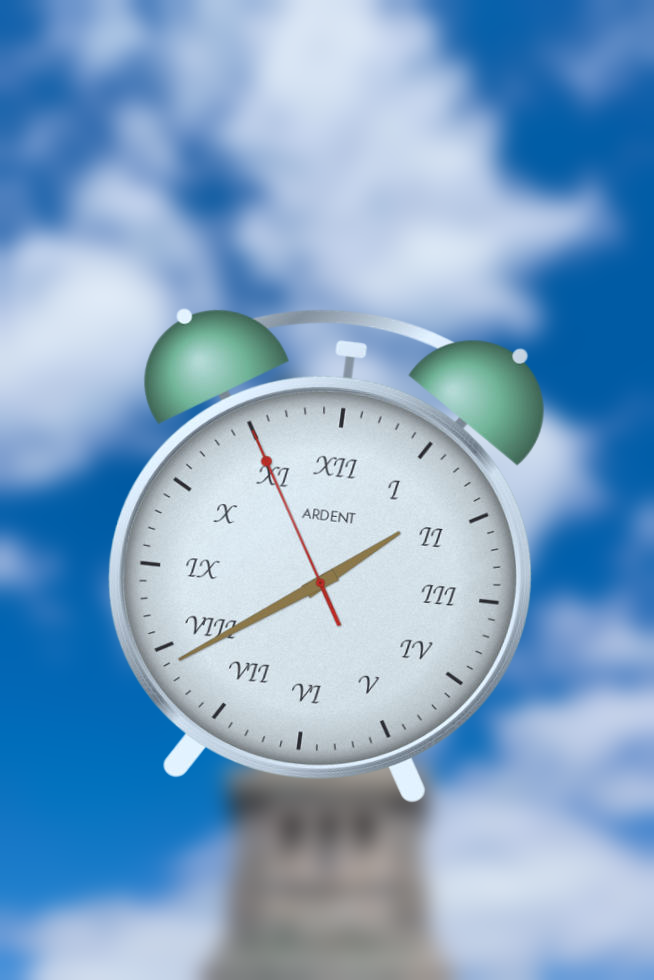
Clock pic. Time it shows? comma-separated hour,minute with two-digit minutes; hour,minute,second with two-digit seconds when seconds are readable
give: 1,38,55
